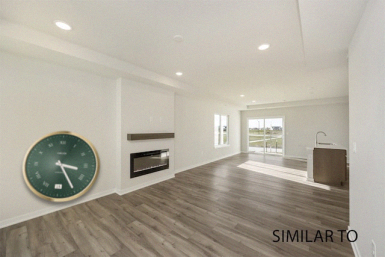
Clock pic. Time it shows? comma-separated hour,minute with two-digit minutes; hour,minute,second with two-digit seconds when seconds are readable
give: 3,25
